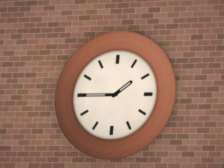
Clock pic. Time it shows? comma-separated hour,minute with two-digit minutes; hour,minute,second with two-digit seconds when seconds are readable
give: 1,45
